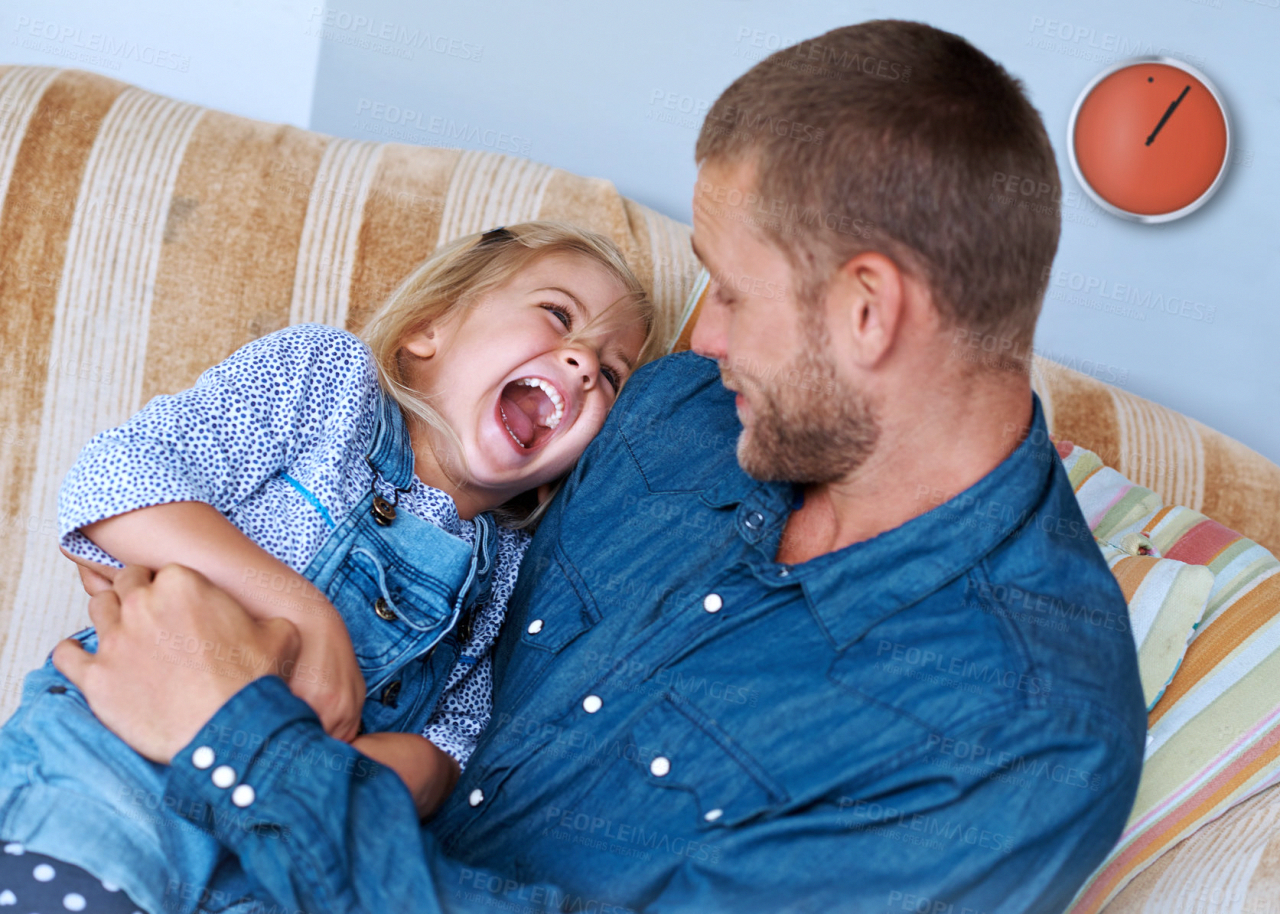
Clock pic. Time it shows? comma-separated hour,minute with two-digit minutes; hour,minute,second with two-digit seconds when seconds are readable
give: 1,06
